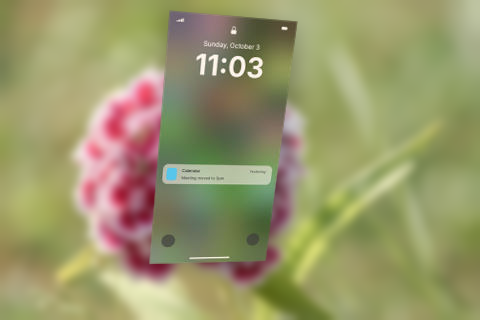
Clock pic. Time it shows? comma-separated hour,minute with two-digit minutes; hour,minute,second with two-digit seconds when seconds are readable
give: 11,03
